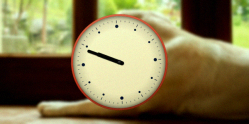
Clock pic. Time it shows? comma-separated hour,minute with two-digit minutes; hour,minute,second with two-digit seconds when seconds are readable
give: 9,49
